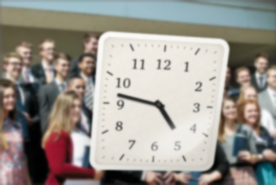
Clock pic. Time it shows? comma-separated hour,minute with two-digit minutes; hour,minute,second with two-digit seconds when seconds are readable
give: 4,47
